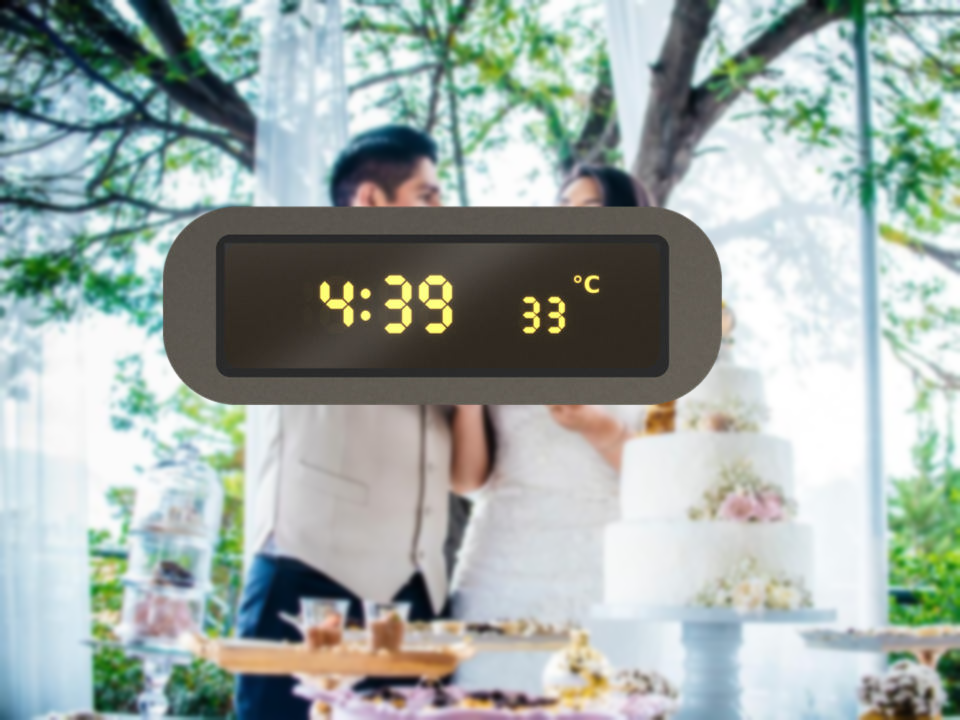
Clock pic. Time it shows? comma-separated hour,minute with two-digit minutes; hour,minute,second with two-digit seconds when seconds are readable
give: 4,39
